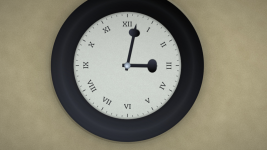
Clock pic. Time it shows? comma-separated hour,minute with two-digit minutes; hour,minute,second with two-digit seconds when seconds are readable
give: 3,02
